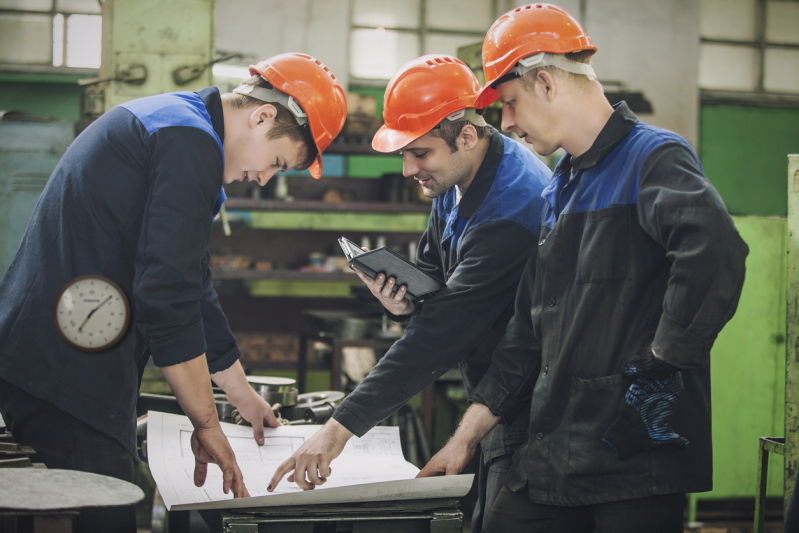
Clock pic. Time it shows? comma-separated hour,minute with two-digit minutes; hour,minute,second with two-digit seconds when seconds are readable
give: 7,08
